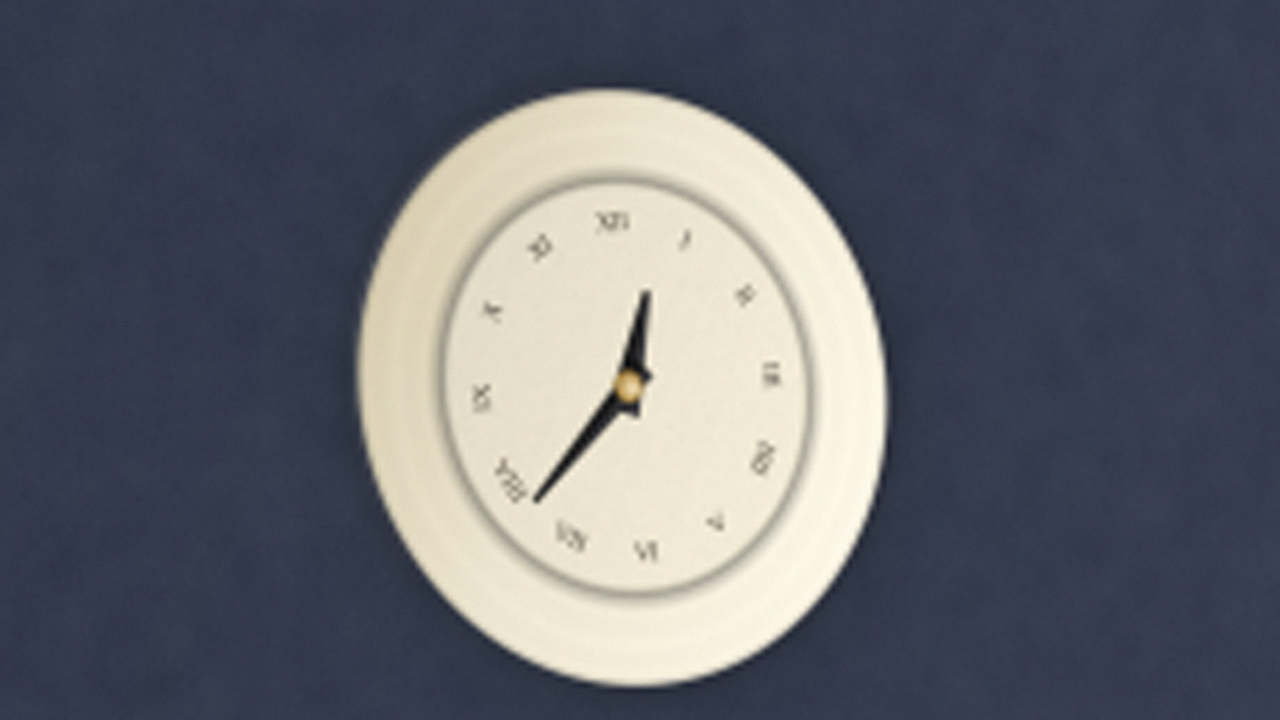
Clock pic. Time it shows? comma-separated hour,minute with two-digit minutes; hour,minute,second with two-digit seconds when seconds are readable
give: 12,38
